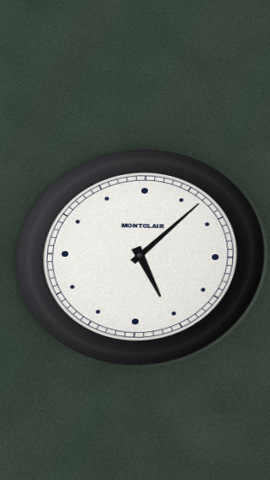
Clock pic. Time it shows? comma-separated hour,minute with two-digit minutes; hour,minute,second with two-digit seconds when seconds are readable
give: 5,07
